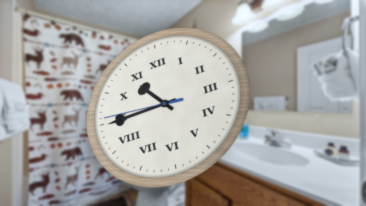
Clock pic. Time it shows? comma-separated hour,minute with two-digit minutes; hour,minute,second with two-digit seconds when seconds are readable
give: 10,44,46
